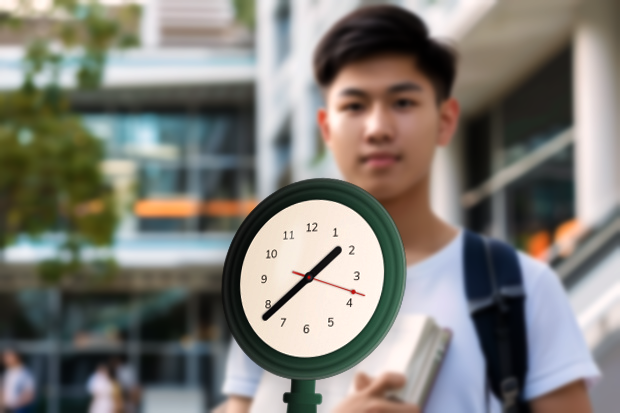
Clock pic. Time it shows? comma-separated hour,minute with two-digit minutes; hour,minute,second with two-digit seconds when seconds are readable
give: 1,38,18
